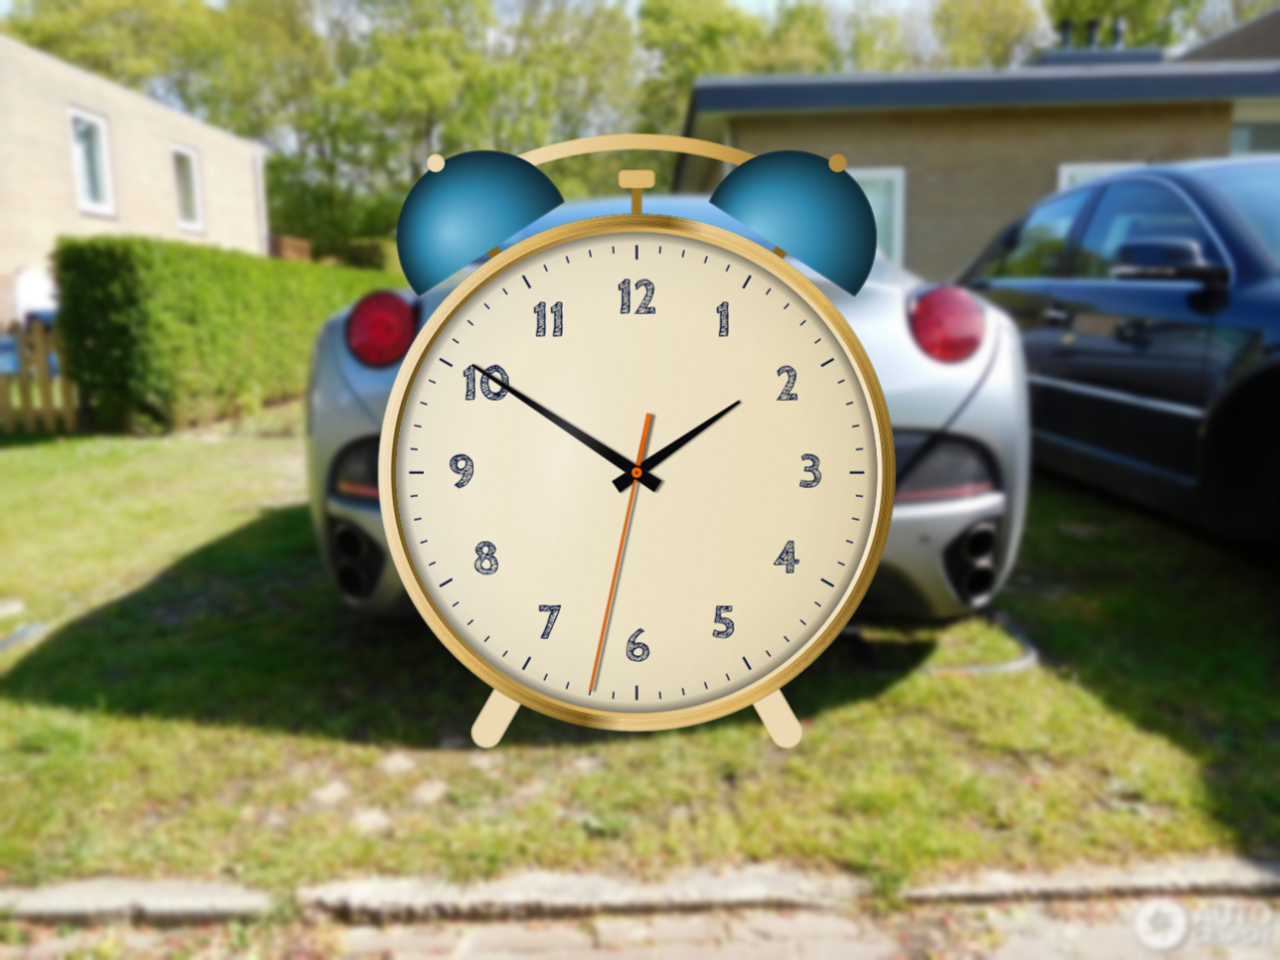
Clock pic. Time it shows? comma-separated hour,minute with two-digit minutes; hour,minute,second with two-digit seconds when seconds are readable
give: 1,50,32
